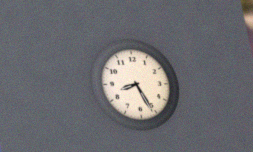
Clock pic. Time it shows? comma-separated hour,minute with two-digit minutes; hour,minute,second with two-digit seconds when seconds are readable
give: 8,26
